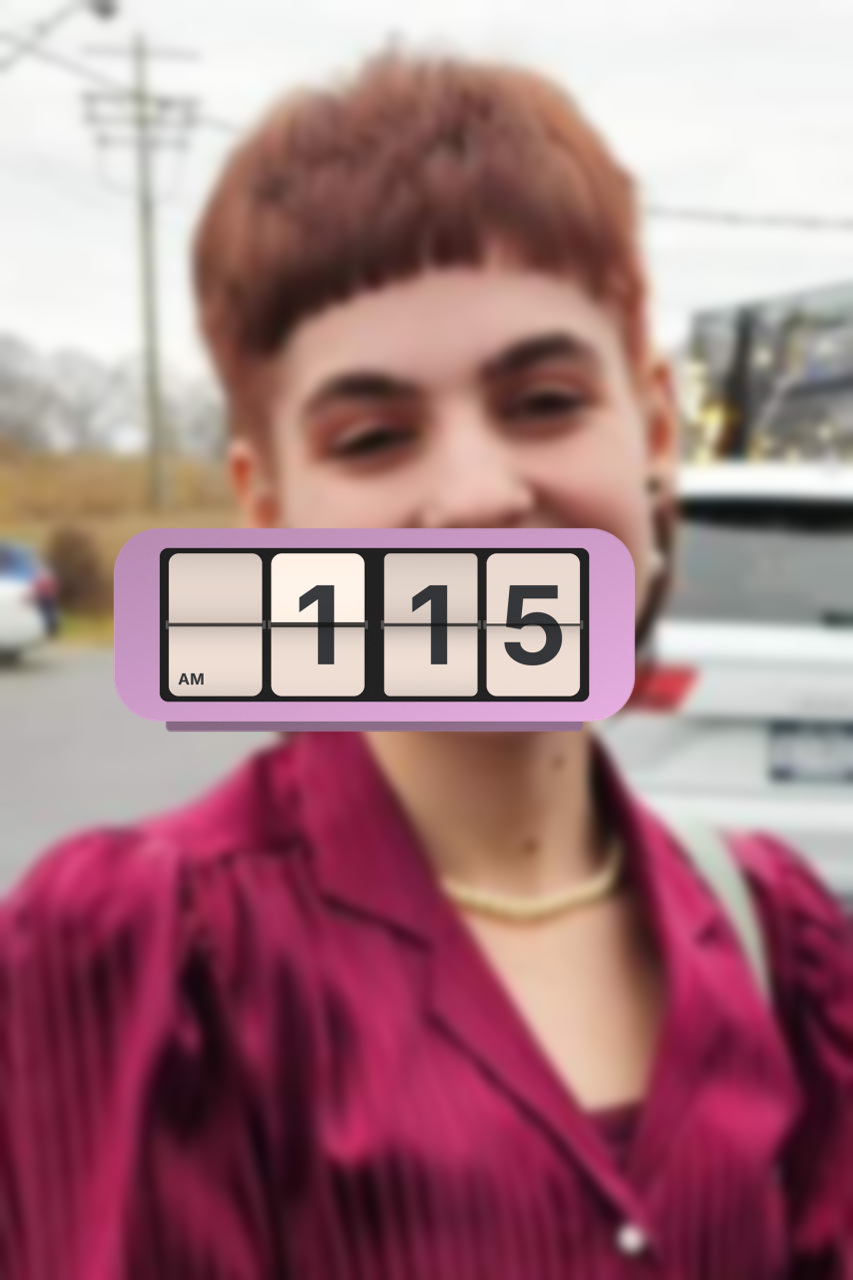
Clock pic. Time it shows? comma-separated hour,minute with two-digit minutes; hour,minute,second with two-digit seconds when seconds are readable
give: 1,15
